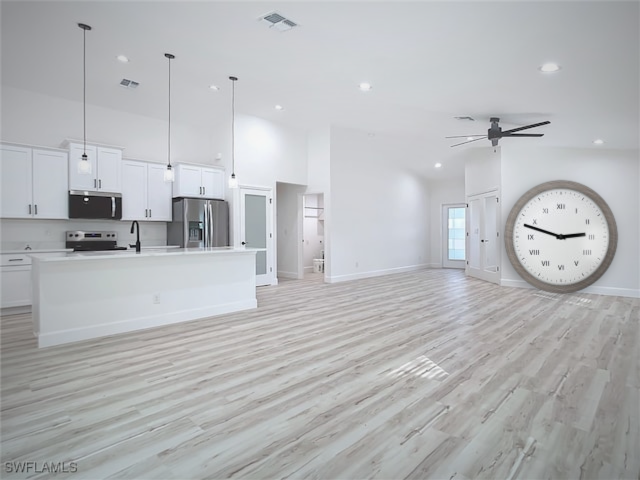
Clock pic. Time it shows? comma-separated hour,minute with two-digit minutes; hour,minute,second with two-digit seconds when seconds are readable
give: 2,48
